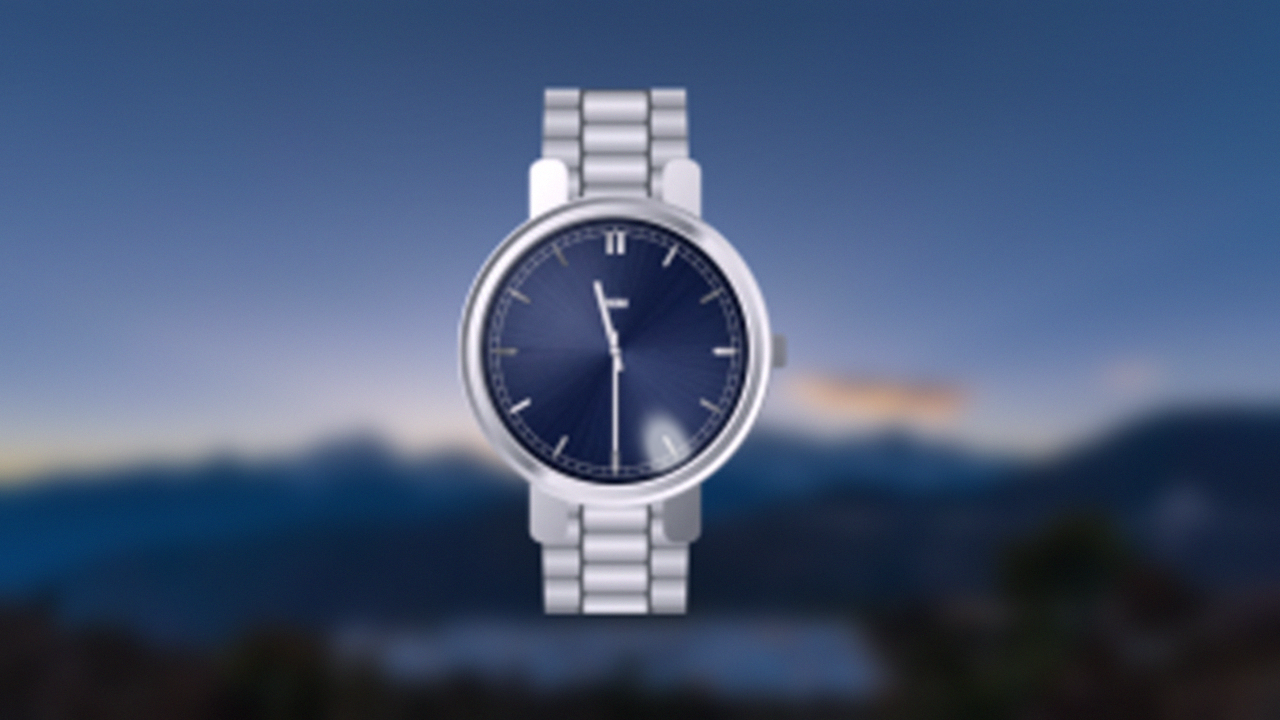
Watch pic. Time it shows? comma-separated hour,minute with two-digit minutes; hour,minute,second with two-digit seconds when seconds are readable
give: 11,30
